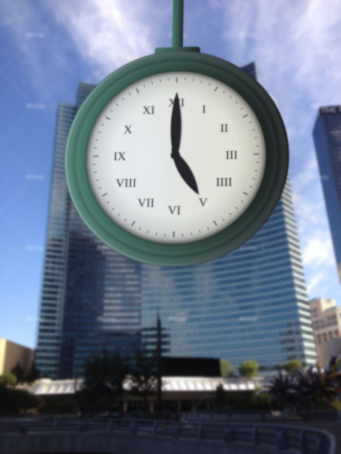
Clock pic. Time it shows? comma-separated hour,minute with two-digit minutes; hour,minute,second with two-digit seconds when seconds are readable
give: 5,00
